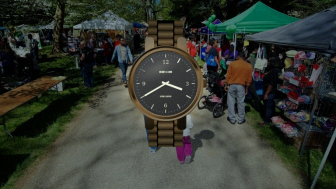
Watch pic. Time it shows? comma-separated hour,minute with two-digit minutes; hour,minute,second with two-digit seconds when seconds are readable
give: 3,40
